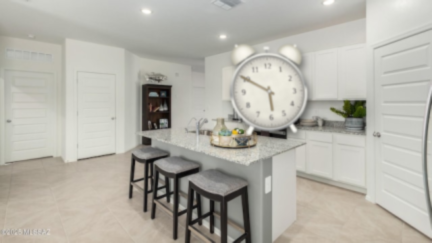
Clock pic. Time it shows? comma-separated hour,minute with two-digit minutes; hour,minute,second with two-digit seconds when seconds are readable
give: 5,50
